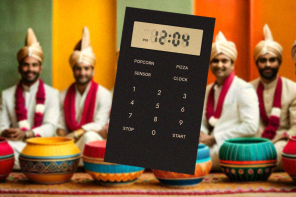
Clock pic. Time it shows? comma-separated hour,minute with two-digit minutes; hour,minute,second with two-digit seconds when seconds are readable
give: 12,04
